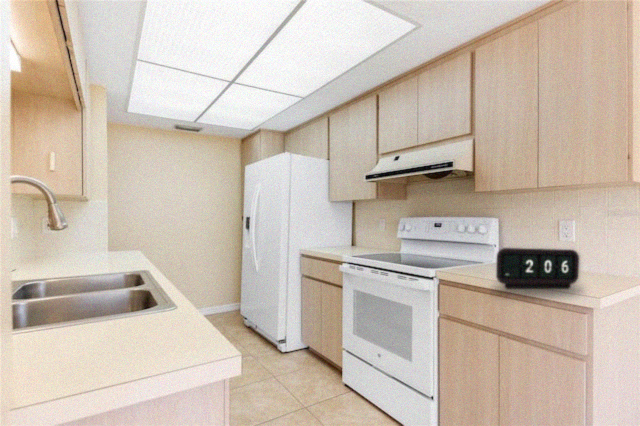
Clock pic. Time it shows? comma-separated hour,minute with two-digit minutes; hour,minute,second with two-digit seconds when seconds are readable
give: 2,06
